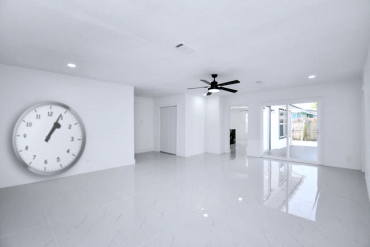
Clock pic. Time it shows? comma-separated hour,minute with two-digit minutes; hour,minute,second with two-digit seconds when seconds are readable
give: 1,04
